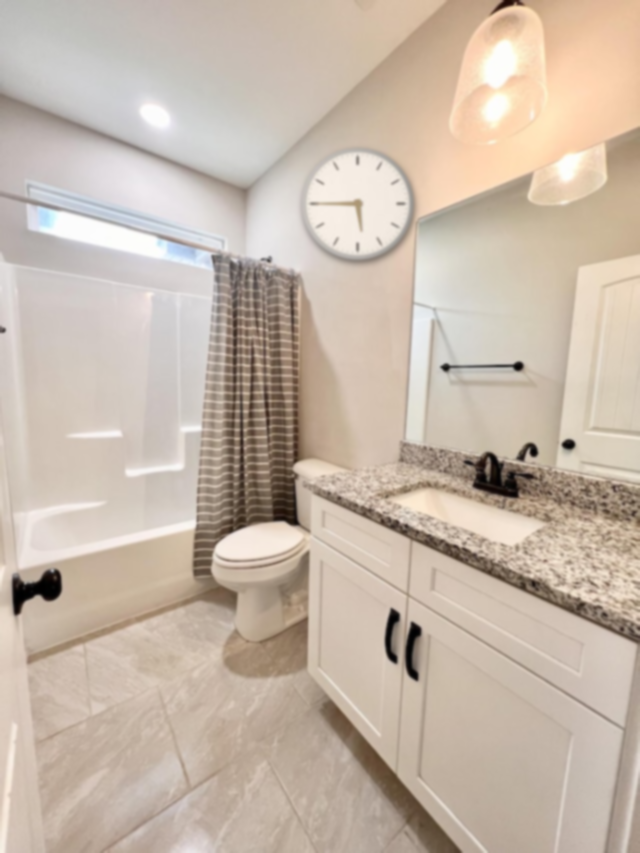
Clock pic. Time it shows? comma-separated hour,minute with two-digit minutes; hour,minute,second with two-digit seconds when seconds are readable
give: 5,45
